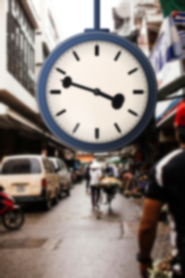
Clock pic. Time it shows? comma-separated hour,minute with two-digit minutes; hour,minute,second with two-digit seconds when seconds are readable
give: 3,48
